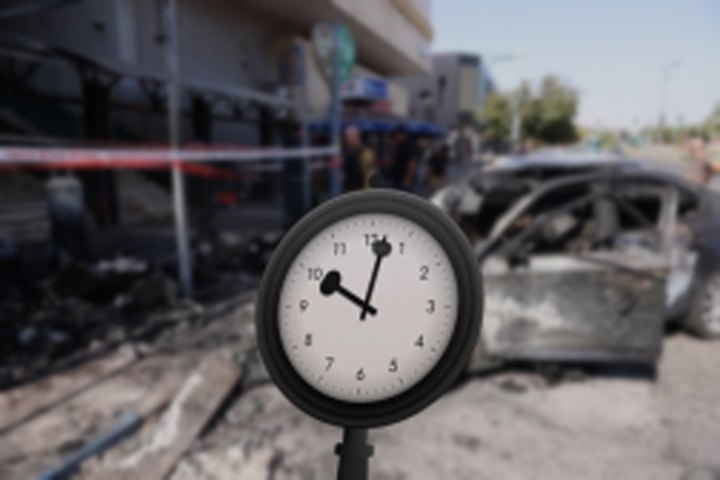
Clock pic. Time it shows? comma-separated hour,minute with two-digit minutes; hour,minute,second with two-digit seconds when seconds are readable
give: 10,02
